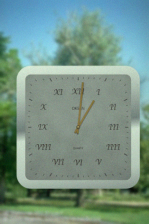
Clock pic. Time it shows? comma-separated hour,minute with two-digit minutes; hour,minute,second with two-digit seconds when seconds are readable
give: 1,01
